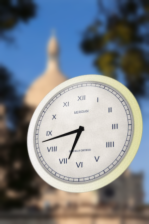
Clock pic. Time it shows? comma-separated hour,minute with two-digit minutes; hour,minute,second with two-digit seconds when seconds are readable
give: 6,43
